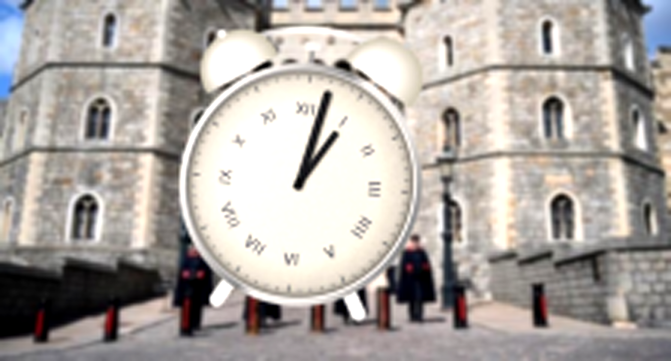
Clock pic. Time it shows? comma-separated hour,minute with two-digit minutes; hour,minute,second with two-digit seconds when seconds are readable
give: 1,02
